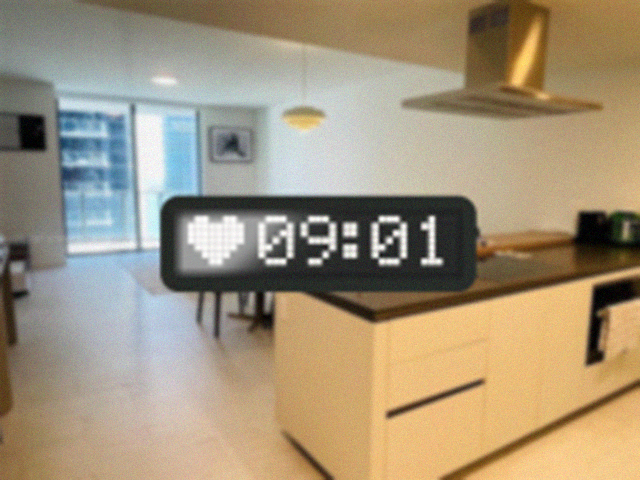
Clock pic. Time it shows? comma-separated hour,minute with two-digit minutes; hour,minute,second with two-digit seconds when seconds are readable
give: 9,01
